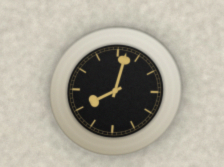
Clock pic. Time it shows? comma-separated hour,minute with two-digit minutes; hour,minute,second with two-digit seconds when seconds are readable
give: 8,02
